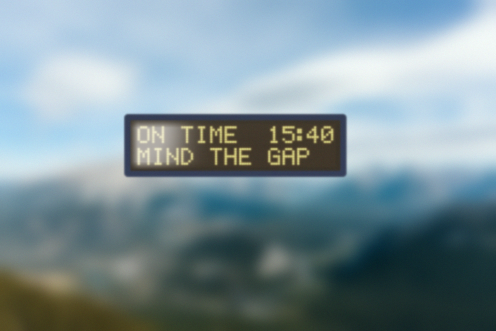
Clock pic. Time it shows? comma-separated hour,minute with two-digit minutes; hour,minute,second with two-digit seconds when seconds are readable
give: 15,40
